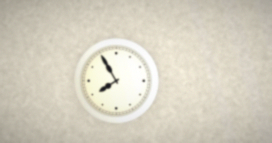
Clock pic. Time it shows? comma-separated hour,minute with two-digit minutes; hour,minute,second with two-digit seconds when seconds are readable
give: 7,55
